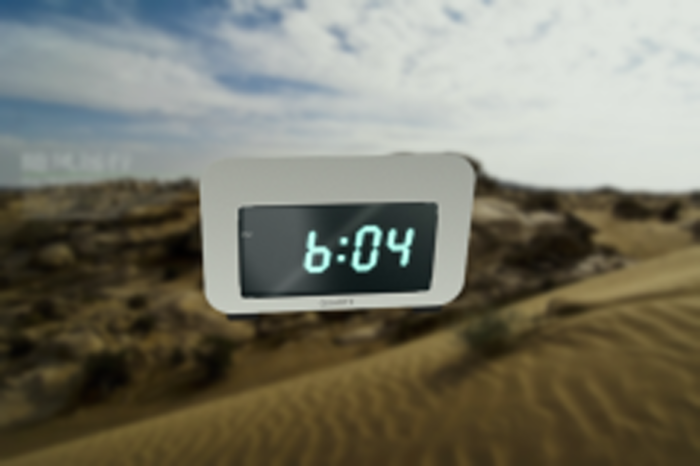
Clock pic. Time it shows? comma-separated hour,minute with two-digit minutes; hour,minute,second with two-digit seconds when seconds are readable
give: 6,04
